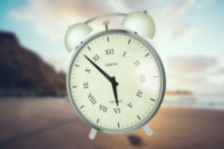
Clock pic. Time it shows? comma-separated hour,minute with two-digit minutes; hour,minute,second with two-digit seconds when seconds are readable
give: 5,53
